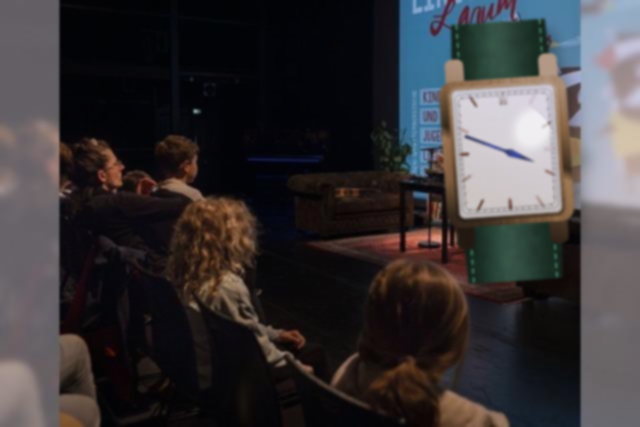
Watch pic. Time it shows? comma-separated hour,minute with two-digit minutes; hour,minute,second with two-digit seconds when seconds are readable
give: 3,49
